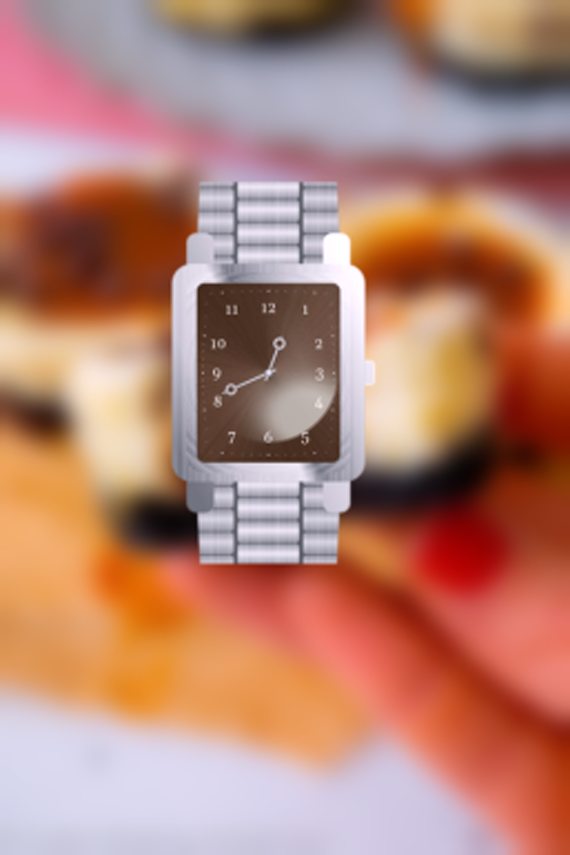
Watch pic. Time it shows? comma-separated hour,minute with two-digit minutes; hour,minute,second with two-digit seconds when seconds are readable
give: 12,41
